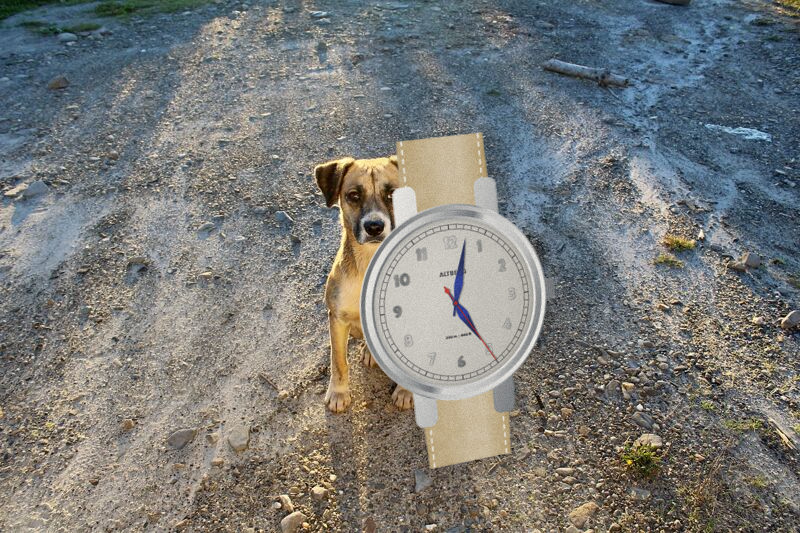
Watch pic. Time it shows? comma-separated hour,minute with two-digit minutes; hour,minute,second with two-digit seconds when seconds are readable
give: 5,02,25
